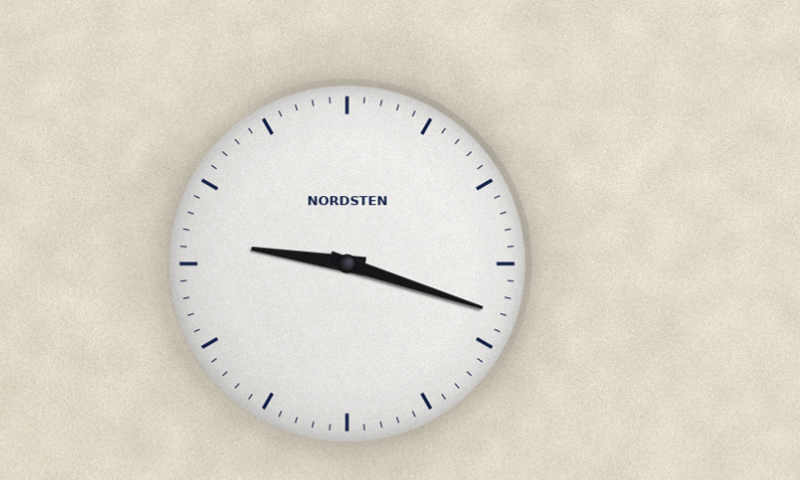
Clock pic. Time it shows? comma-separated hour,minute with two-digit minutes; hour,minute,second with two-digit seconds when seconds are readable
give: 9,18
